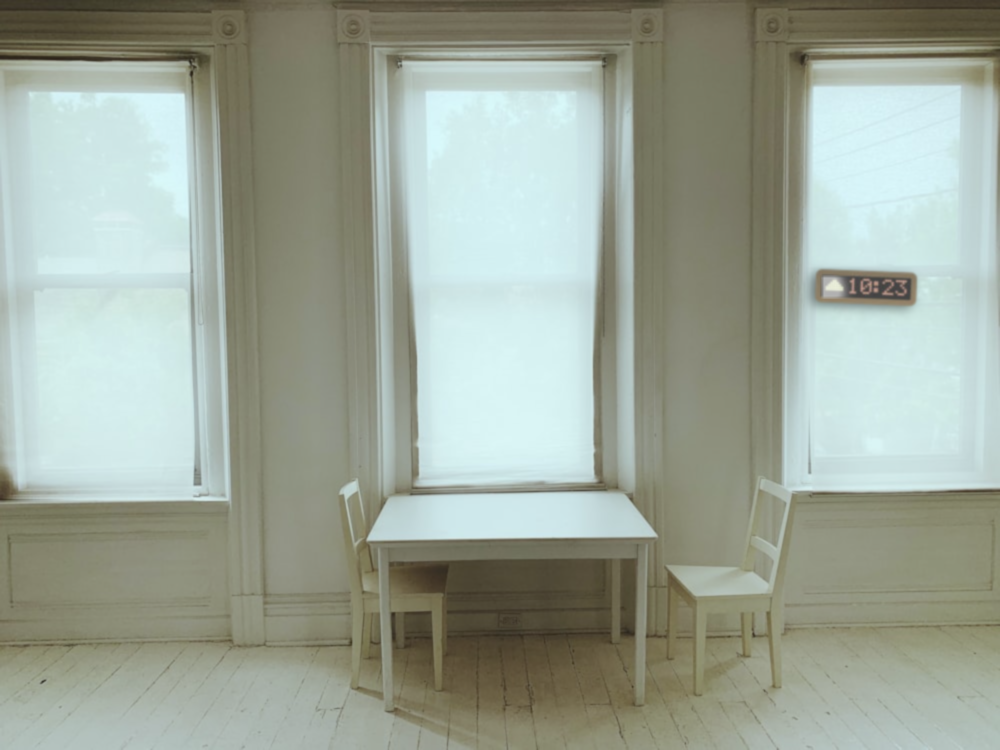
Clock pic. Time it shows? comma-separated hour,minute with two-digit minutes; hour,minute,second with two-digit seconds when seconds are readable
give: 10,23
